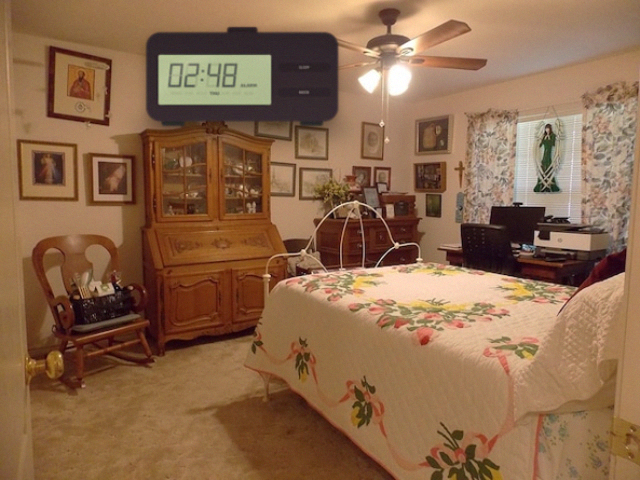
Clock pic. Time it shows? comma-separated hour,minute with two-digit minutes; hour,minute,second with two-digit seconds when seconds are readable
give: 2,48
